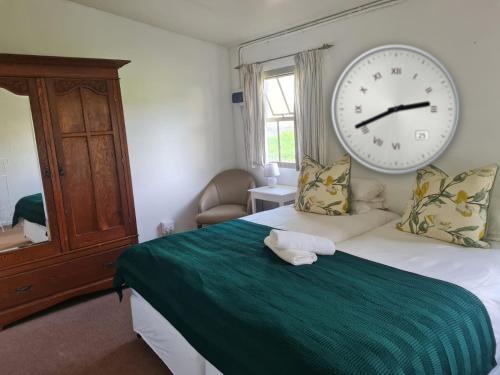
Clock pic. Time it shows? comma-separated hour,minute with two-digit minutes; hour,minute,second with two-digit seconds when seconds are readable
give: 2,41
